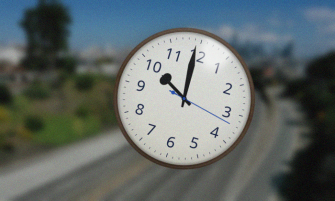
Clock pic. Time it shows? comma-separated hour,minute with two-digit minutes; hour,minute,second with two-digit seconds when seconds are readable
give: 9,59,17
